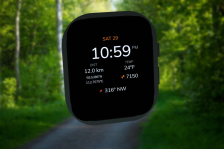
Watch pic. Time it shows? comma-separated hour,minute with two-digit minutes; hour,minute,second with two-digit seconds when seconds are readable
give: 10,59
